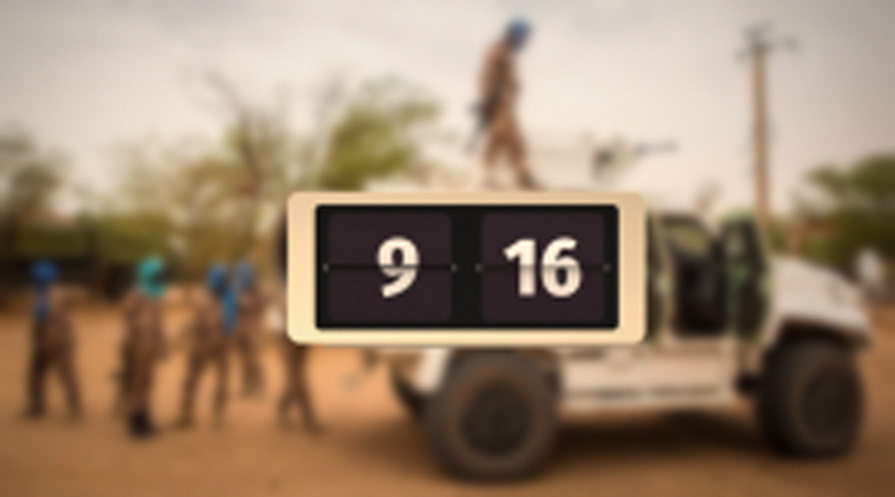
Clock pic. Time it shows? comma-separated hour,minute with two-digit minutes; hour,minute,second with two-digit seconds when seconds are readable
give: 9,16
